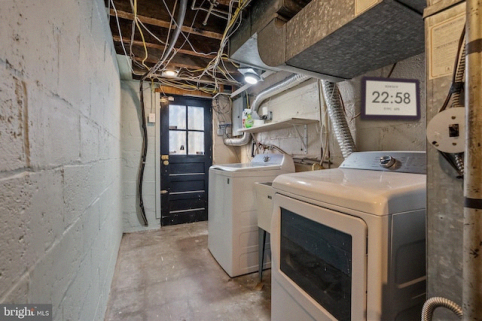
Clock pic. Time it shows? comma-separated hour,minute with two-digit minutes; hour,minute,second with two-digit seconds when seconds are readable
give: 22,58
